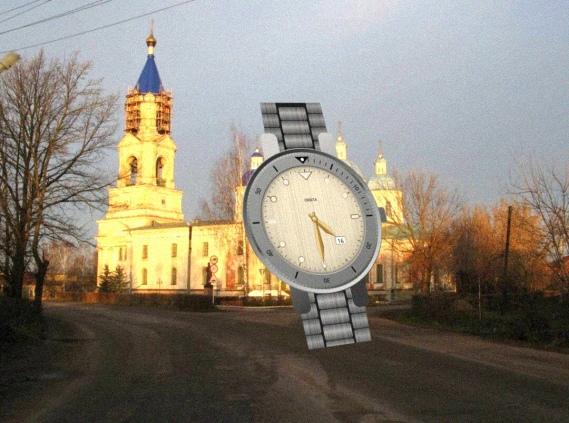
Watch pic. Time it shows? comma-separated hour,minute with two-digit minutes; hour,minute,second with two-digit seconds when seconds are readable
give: 4,30
